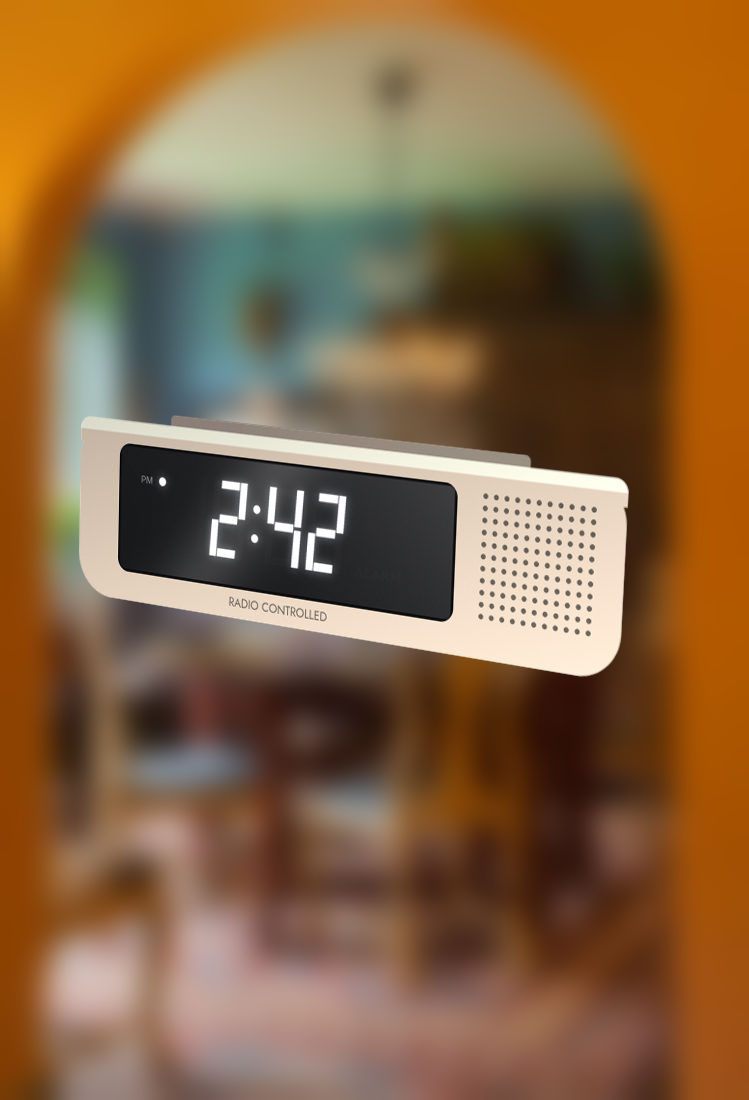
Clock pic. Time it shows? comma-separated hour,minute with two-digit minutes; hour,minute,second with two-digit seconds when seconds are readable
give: 2,42
